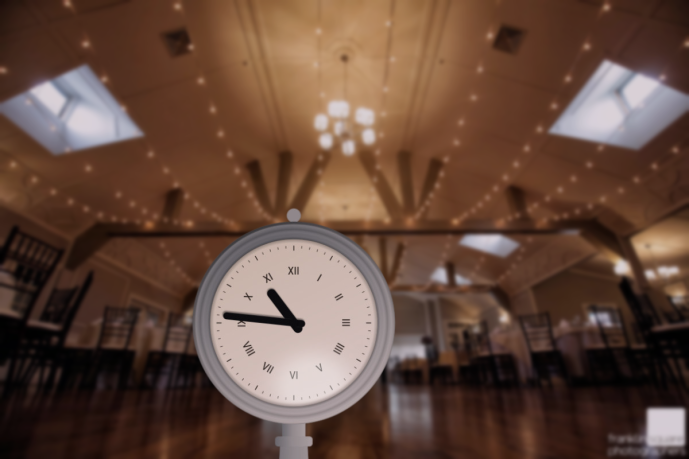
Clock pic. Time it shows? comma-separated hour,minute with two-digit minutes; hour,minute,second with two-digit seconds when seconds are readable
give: 10,46
